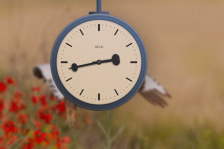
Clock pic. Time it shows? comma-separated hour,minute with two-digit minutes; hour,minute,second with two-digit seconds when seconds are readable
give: 2,43
